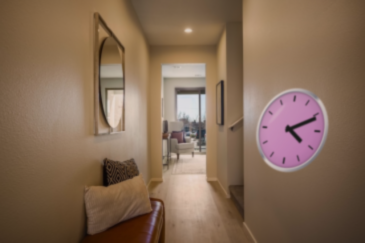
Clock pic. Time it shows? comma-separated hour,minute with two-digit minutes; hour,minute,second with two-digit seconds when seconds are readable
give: 4,11
